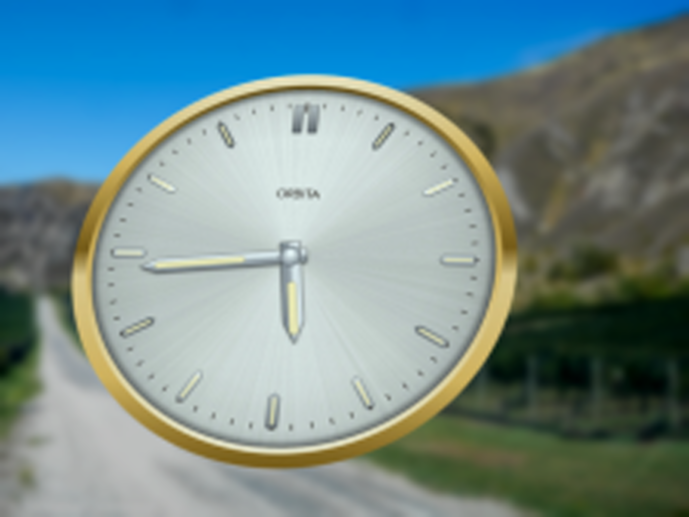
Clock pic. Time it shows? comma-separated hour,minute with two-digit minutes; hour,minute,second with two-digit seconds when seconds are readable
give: 5,44
